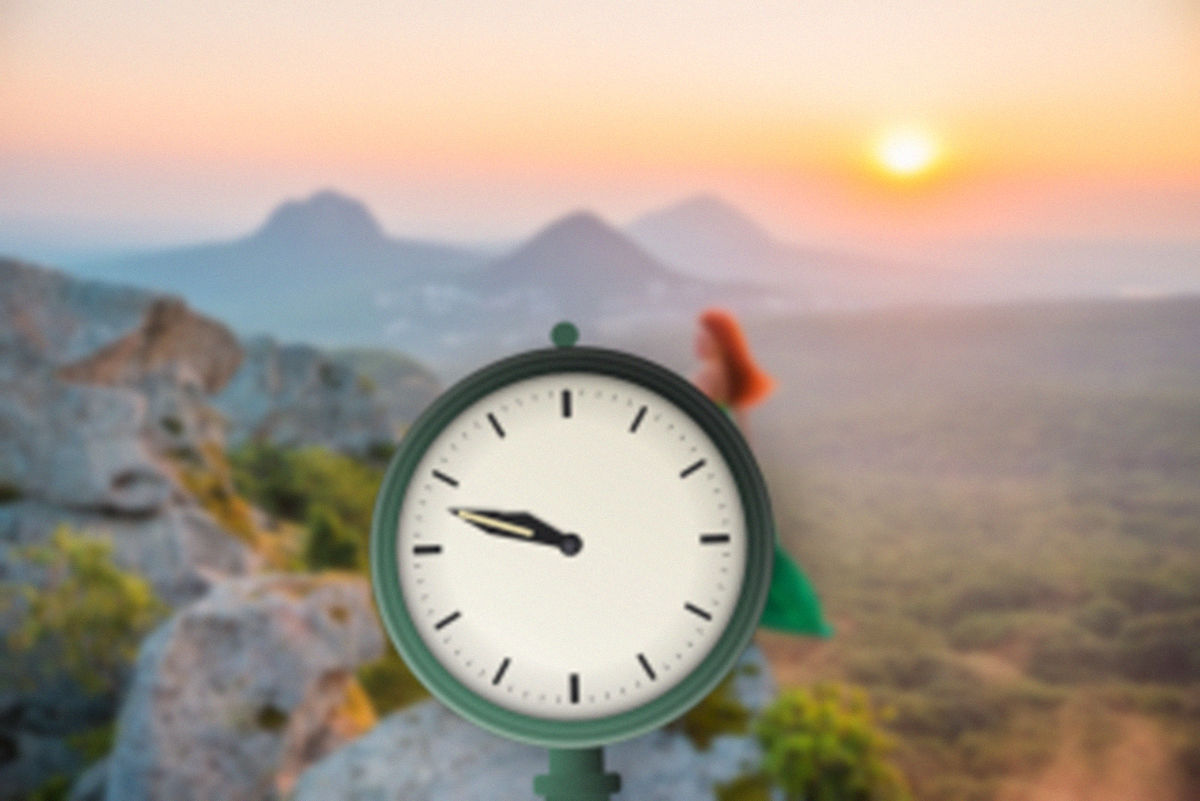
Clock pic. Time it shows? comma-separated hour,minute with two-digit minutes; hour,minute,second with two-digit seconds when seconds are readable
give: 9,48
